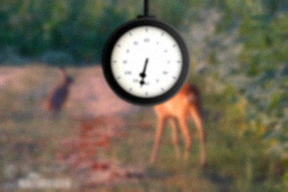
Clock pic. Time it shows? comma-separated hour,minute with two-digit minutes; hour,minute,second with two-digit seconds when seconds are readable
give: 6,32
